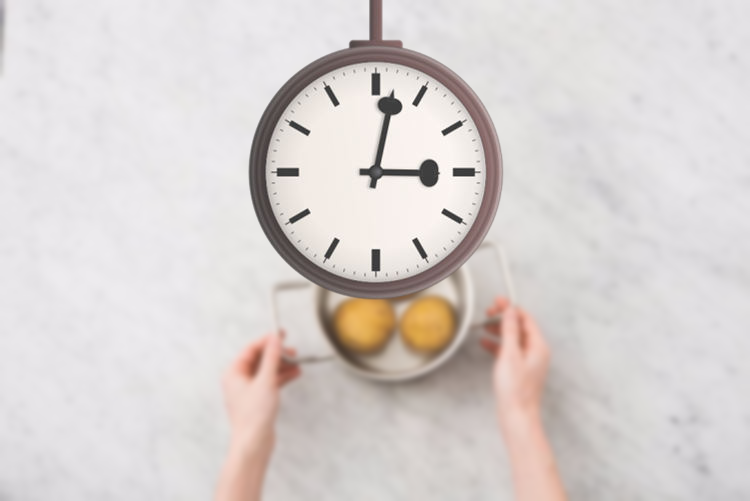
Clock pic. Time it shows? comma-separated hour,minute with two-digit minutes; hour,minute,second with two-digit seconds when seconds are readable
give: 3,02
